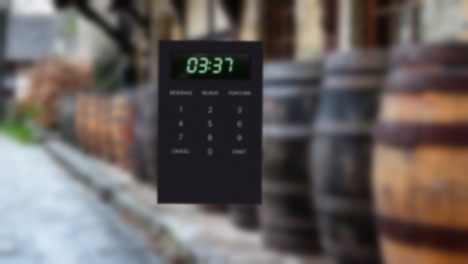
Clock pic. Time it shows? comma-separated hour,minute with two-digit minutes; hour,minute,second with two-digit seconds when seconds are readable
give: 3,37
